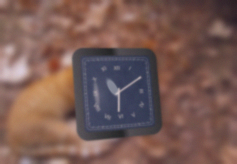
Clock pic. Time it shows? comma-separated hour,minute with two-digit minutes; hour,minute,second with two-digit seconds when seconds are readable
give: 6,10
